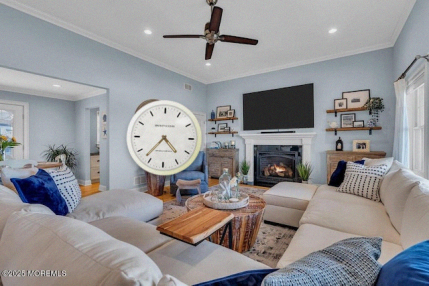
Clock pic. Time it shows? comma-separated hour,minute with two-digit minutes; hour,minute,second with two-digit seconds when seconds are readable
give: 4,37
